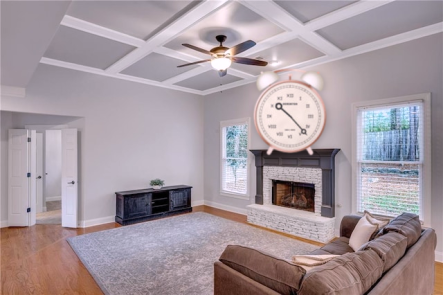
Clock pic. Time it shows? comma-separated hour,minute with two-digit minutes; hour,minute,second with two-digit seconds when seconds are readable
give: 10,23
